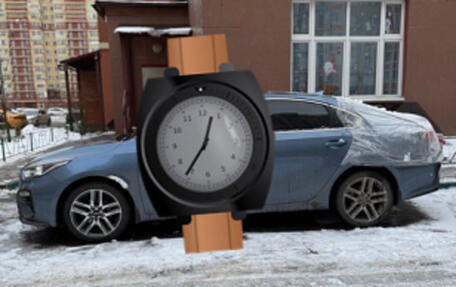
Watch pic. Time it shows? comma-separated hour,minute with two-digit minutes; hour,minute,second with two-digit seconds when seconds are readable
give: 12,36
